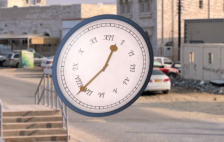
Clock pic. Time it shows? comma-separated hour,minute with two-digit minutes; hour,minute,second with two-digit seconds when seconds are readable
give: 12,37
